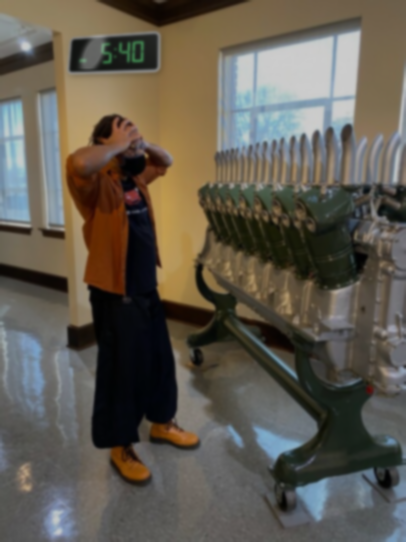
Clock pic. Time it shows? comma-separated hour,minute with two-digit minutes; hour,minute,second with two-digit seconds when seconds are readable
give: 5,40
